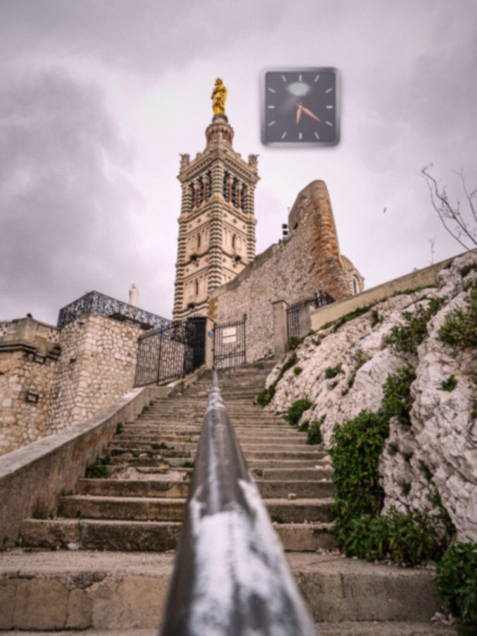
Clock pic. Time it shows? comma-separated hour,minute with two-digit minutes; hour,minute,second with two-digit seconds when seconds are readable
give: 6,21
